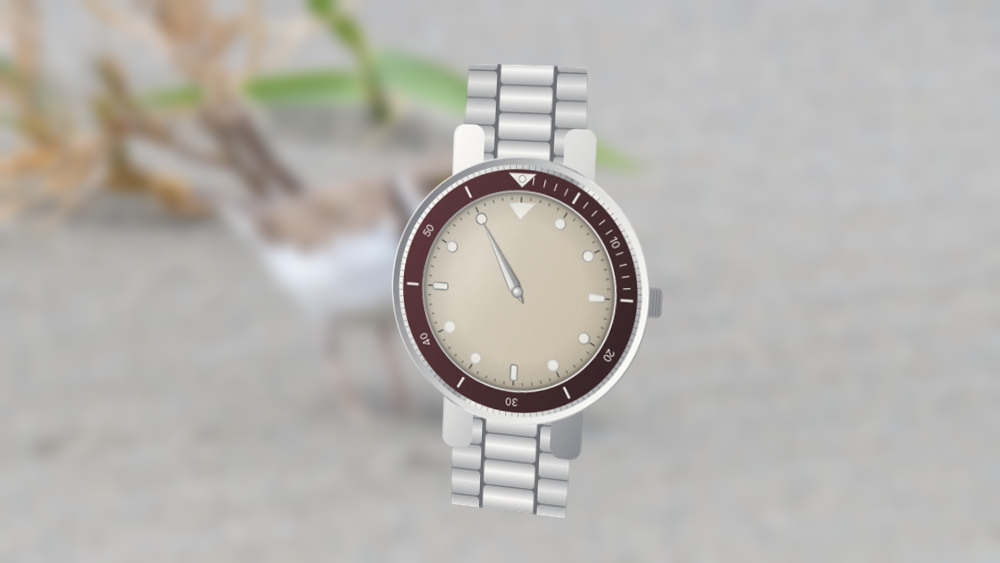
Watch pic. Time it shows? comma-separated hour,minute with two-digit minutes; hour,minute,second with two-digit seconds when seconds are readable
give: 10,55
